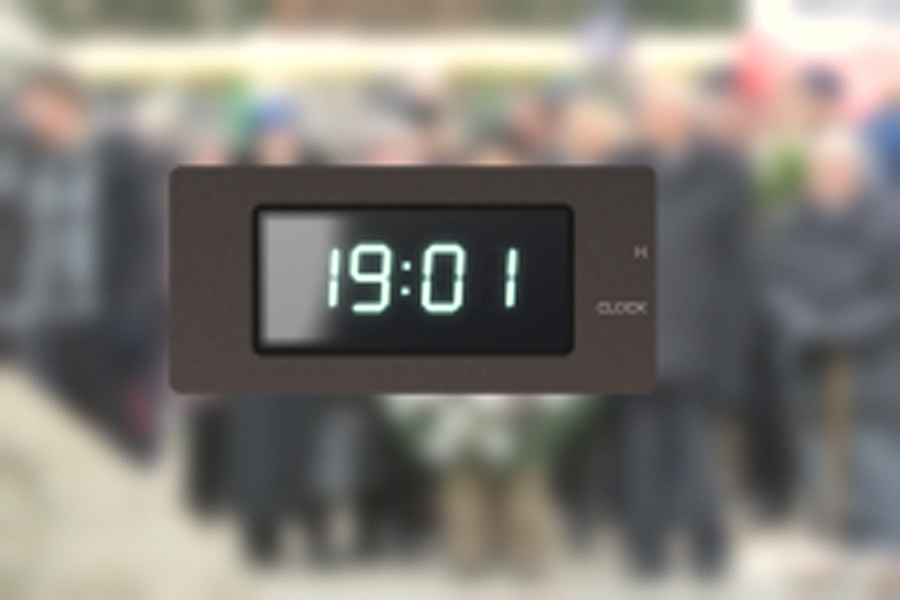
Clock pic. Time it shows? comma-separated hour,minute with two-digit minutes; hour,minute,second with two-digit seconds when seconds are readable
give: 19,01
